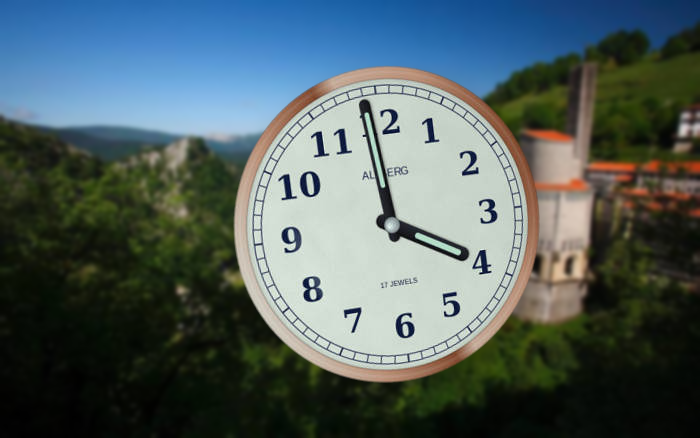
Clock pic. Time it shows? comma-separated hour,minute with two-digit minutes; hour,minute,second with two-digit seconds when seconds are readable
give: 3,59
